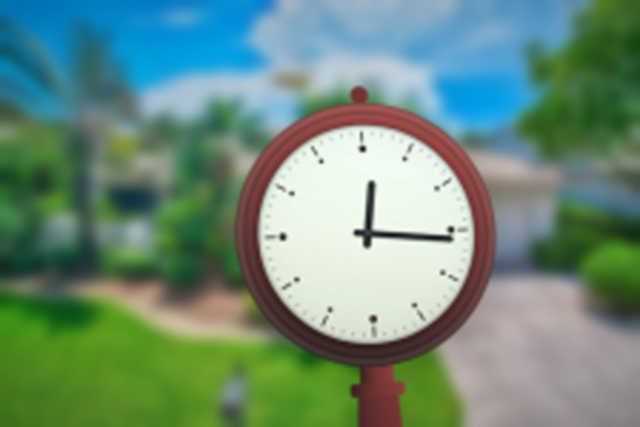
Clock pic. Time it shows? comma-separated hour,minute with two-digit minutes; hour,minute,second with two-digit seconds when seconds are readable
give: 12,16
